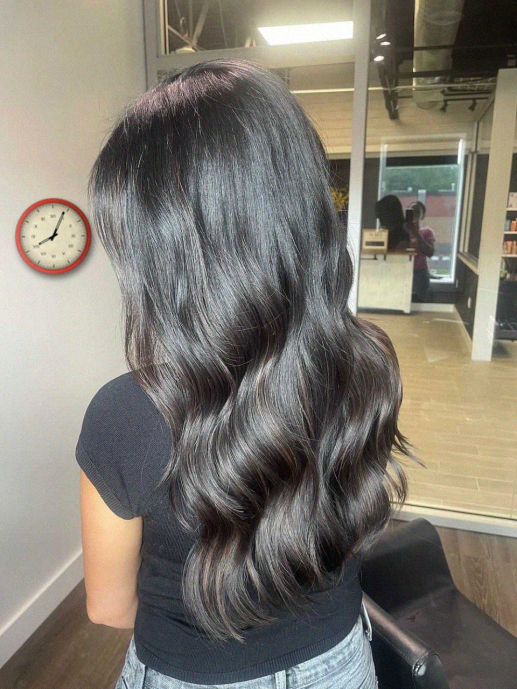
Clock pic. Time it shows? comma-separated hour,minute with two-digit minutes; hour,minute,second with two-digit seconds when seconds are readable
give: 8,04
